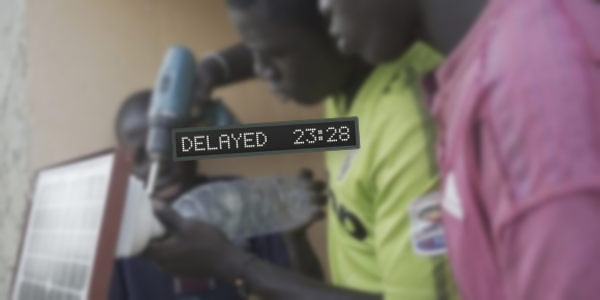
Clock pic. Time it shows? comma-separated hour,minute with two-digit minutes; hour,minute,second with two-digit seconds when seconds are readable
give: 23,28
